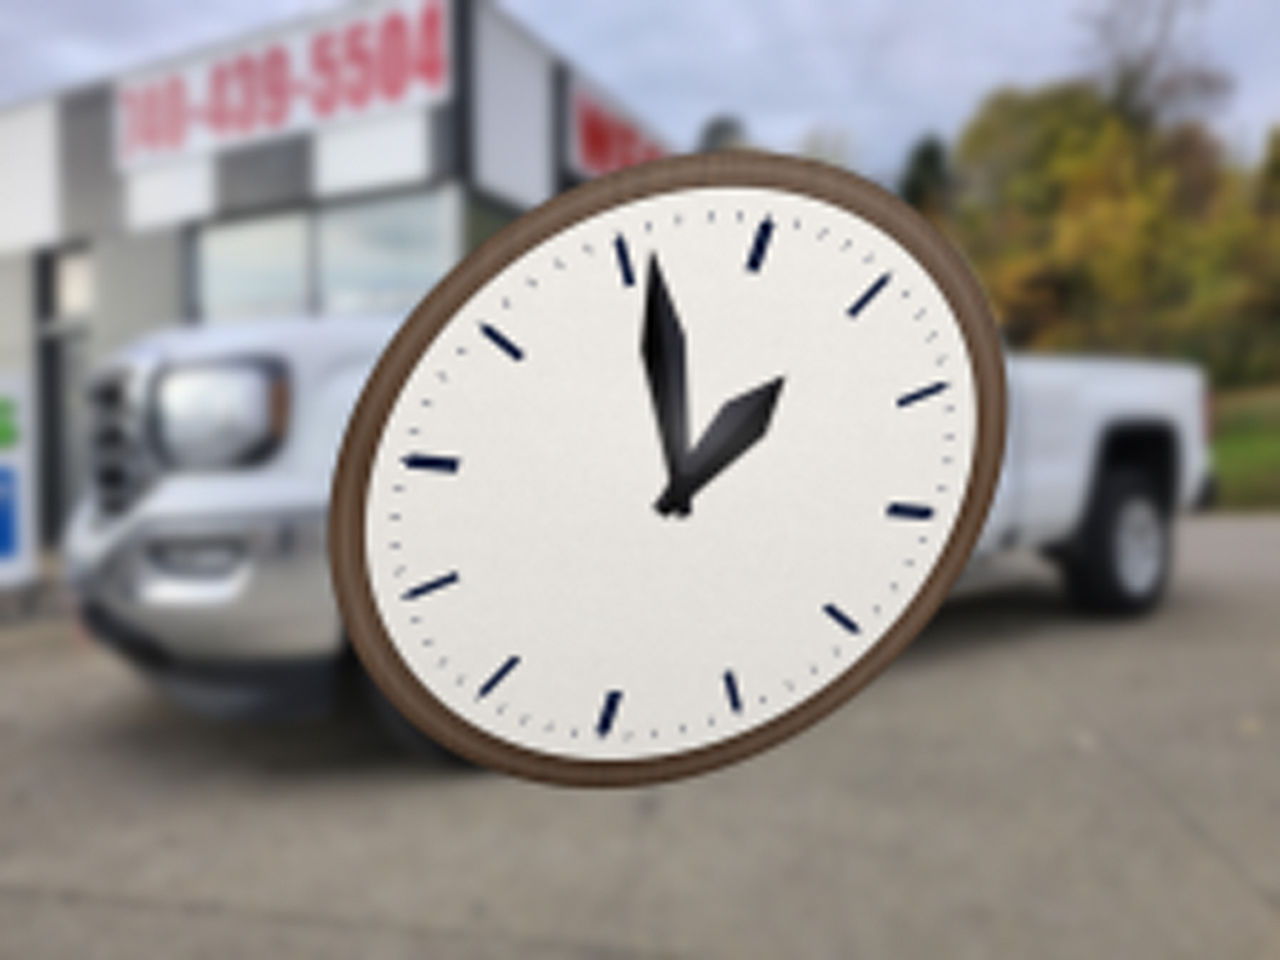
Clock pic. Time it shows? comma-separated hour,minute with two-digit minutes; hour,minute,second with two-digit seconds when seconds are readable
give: 12,56
